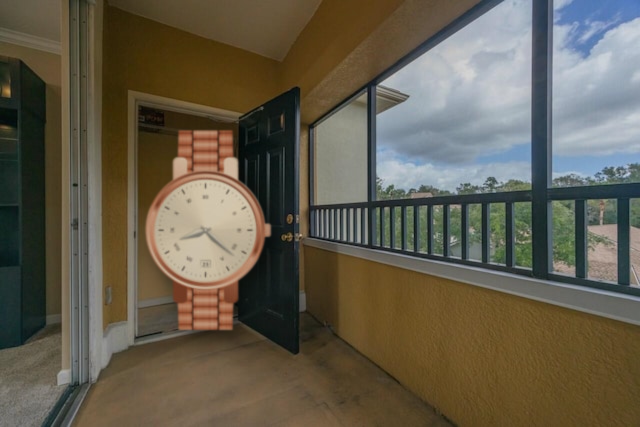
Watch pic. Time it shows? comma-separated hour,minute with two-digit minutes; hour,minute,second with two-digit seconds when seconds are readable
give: 8,22
